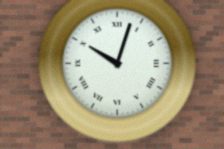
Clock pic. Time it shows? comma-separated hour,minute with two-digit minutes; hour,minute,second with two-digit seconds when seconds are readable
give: 10,03
